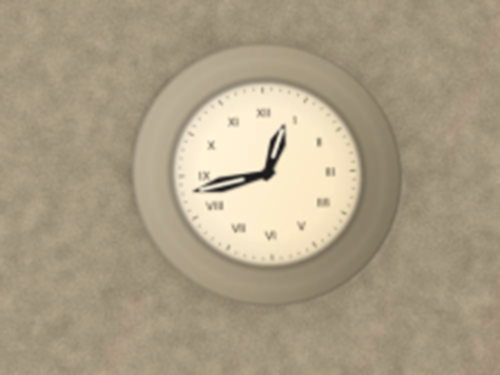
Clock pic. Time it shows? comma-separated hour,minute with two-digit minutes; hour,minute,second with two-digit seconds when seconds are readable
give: 12,43
